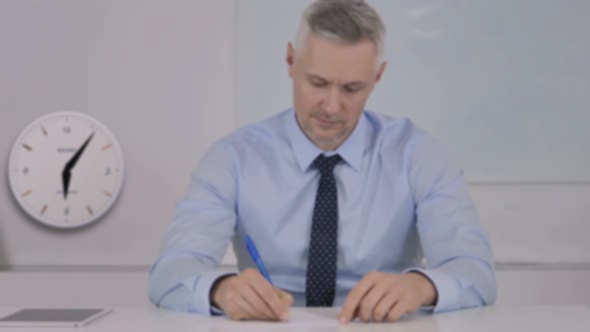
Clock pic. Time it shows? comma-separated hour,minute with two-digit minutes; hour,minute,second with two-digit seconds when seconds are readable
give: 6,06
